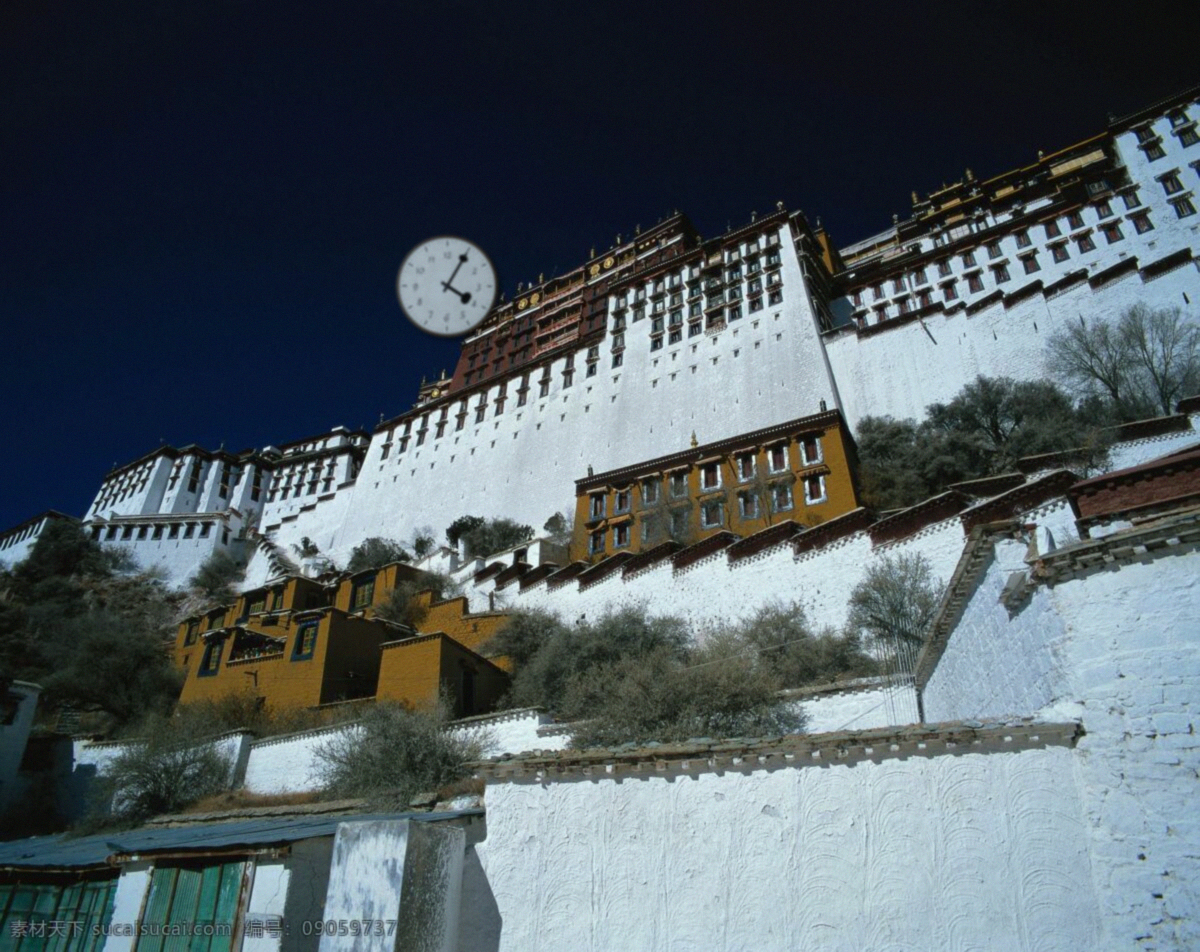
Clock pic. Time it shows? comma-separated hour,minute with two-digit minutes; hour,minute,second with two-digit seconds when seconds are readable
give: 4,05
